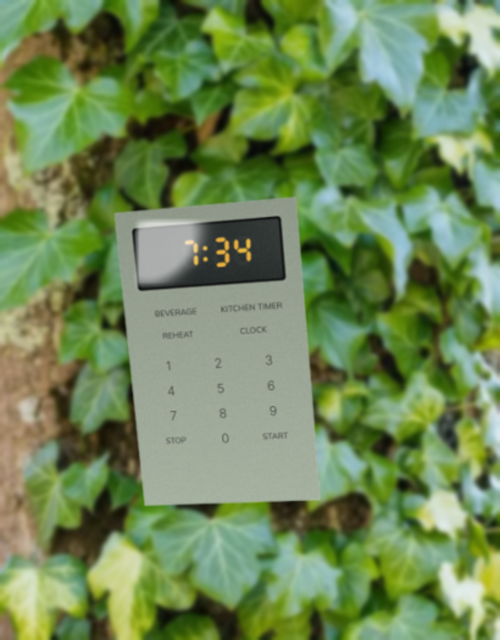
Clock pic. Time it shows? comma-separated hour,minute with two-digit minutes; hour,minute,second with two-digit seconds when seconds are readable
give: 7,34
